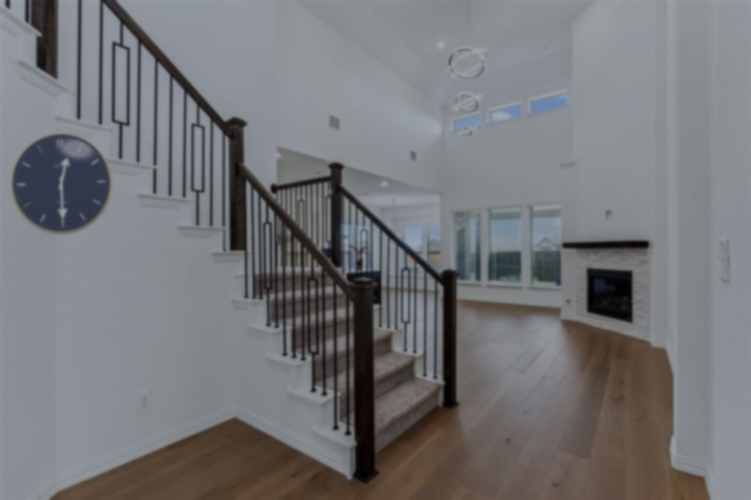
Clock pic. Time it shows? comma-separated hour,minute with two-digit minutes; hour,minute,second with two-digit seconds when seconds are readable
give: 12,30
